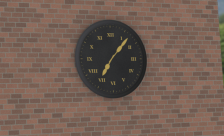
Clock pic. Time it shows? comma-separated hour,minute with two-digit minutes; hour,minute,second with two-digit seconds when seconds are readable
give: 7,07
